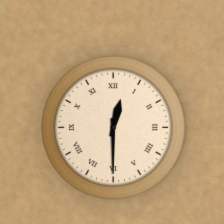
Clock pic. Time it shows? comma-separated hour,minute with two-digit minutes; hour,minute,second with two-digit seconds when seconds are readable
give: 12,30
